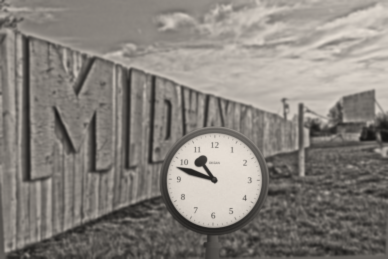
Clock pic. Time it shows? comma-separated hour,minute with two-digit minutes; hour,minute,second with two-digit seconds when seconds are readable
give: 10,48
